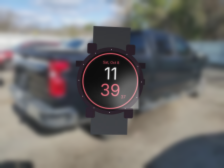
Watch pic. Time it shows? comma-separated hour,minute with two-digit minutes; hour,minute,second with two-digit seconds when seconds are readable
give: 11,39
